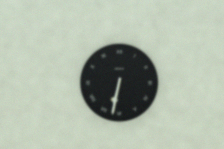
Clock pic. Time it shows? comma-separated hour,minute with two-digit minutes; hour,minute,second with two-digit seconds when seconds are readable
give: 6,32
